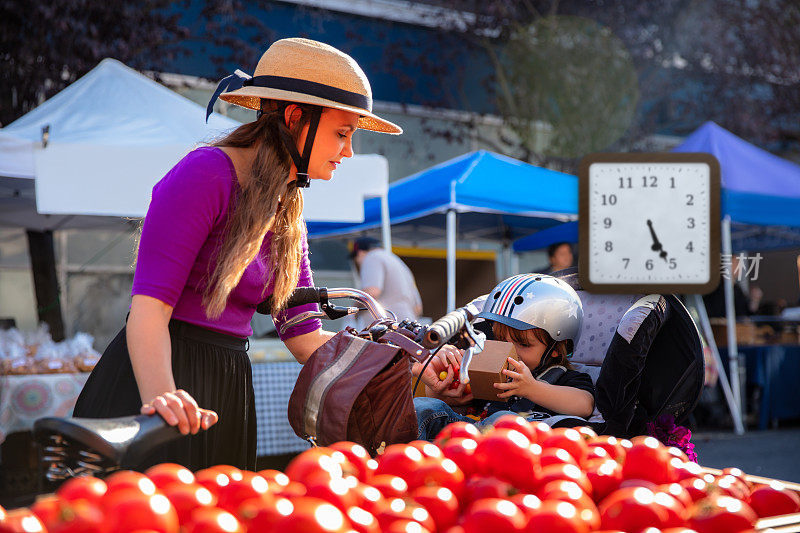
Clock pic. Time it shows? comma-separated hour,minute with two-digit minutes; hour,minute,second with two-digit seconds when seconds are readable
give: 5,26
